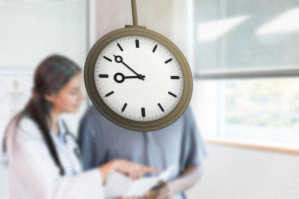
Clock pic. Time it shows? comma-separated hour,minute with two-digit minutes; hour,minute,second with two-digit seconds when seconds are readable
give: 8,52
